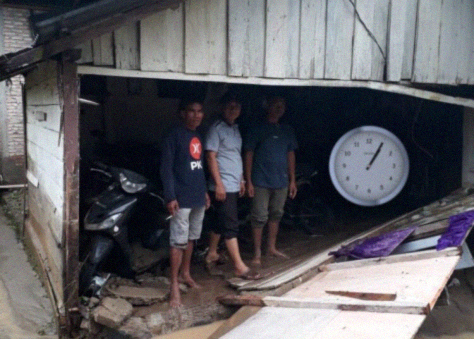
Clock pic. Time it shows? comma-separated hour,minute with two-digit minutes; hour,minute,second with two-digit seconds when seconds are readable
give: 1,05
